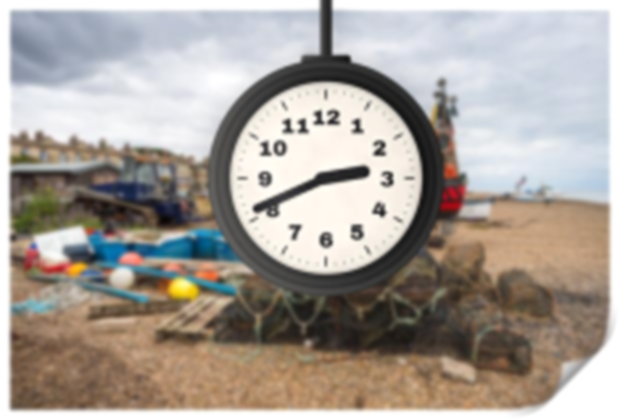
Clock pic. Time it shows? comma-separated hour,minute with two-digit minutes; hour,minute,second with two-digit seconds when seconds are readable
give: 2,41
